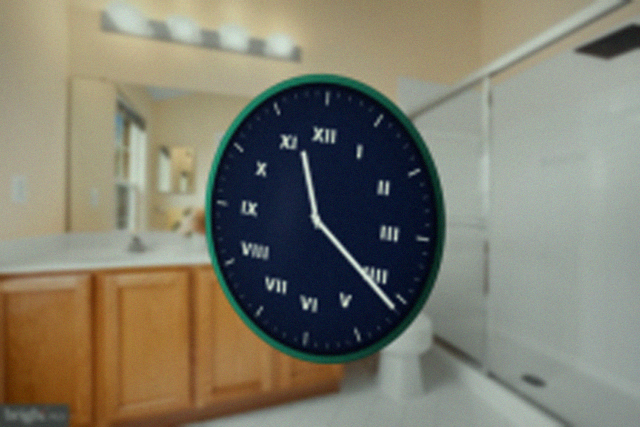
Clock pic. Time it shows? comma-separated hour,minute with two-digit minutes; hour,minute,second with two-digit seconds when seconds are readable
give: 11,21
